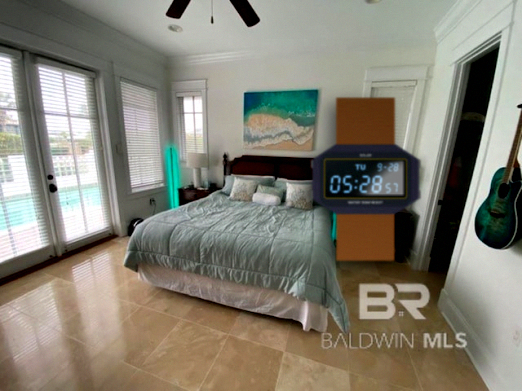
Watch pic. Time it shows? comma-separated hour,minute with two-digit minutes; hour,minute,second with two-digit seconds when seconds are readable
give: 5,28
